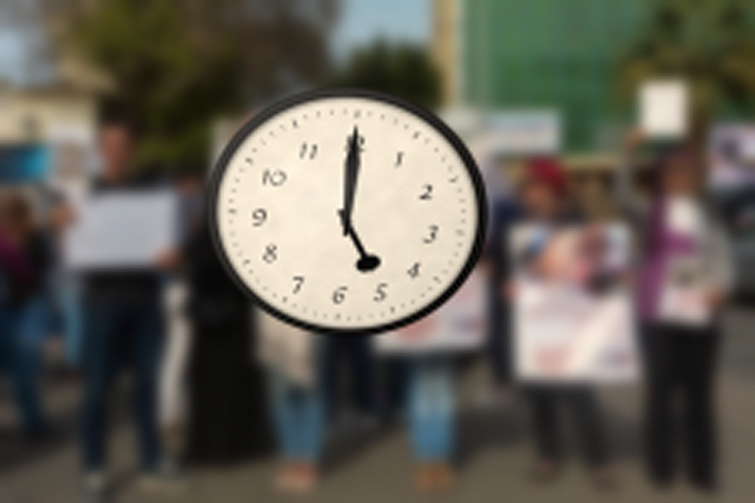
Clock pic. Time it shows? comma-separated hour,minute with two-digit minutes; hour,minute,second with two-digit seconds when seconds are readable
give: 5,00
